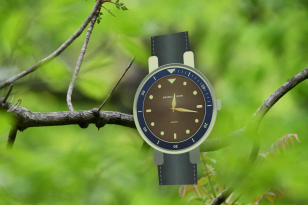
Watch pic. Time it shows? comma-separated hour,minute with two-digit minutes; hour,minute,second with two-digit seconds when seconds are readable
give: 12,17
